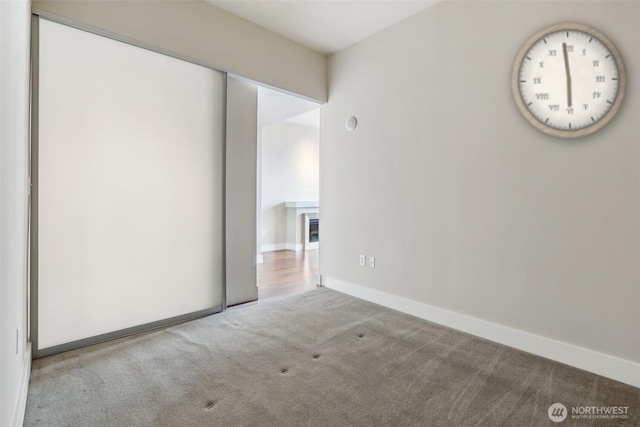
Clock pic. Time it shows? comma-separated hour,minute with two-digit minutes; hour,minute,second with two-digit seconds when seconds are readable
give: 5,59
